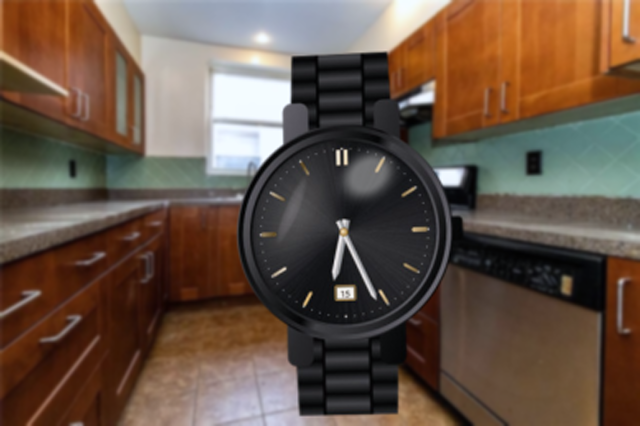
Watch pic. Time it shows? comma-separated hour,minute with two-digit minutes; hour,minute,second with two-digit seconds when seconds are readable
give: 6,26
